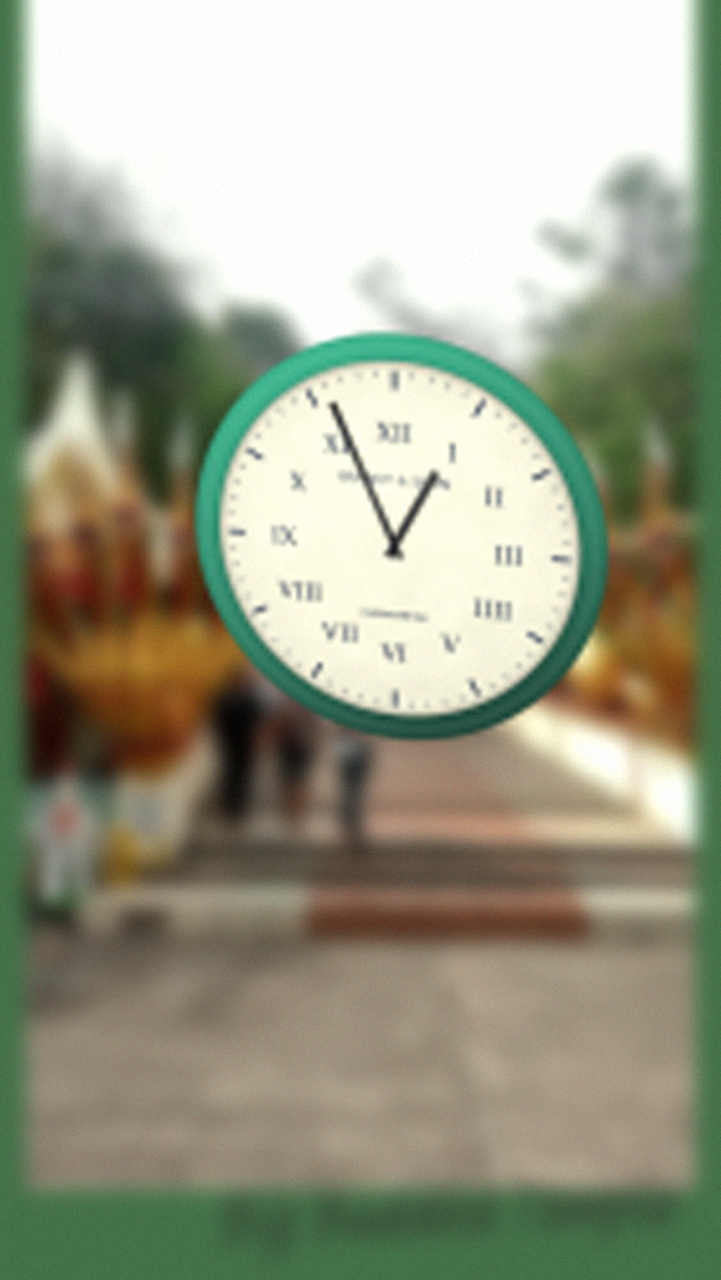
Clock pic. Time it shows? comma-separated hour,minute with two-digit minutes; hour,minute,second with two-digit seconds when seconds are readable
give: 12,56
